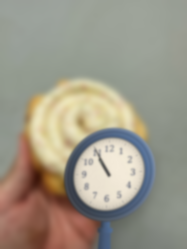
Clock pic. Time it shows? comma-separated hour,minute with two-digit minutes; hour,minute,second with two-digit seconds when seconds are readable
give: 10,55
